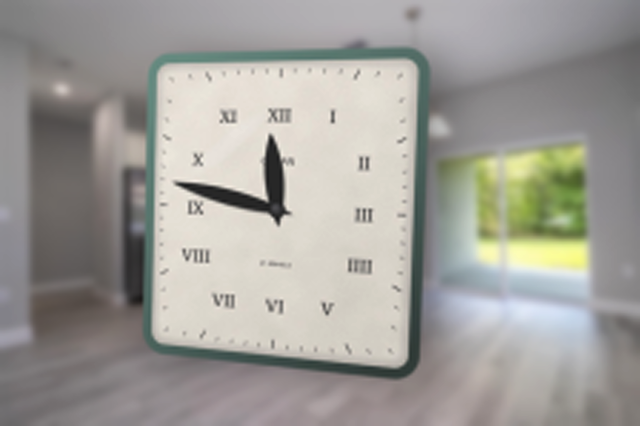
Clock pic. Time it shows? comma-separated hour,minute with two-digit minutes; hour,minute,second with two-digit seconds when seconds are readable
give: 11,47
